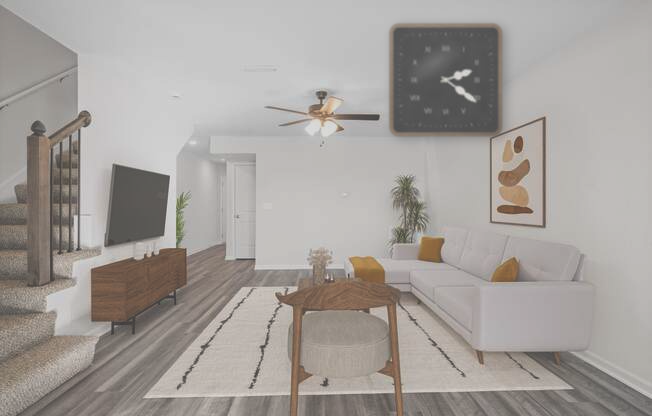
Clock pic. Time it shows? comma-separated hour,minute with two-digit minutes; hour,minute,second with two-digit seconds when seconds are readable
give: 2,21
